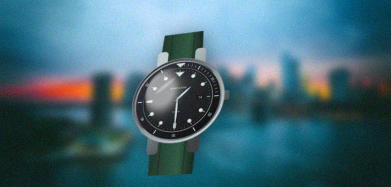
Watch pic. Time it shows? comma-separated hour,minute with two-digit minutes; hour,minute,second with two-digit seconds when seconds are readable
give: 1,30
